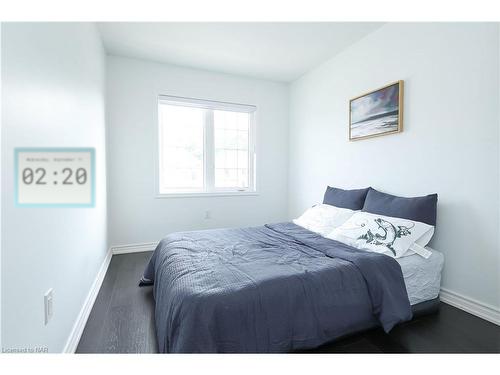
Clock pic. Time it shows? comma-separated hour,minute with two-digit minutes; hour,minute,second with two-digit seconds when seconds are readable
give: 2,20
